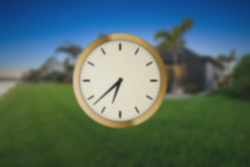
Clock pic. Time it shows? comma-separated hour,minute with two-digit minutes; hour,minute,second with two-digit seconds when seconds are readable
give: 6,38
